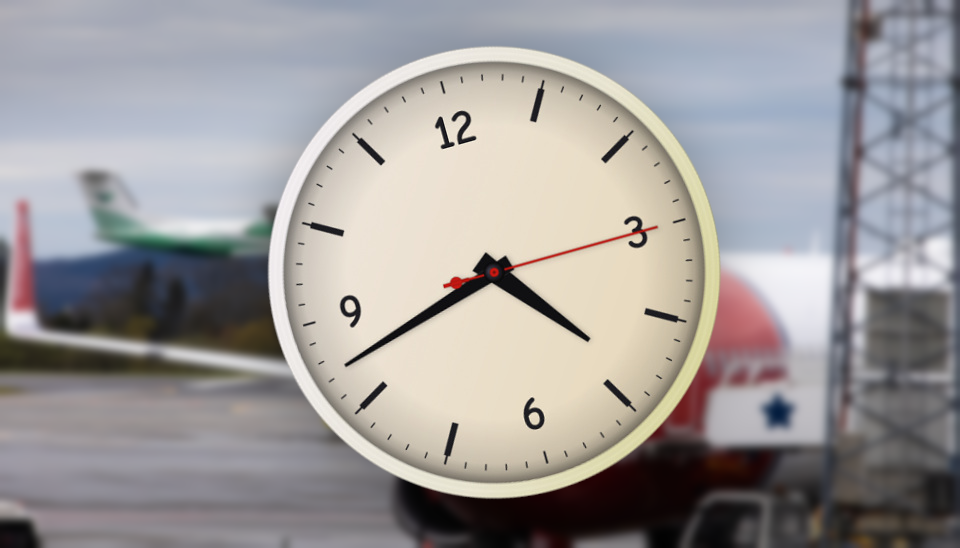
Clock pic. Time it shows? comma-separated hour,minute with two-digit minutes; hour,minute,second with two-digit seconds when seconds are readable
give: 4,42,15
